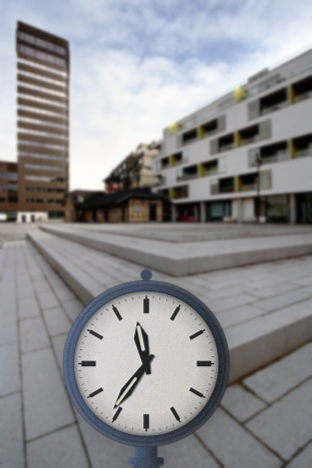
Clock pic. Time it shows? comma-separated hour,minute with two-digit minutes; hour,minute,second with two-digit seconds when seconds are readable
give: 11,36
